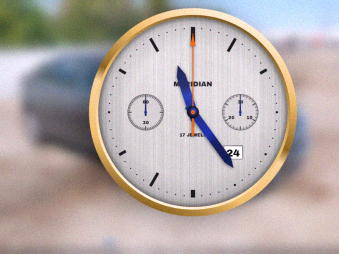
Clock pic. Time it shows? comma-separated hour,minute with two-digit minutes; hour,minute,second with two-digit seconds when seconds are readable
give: 11,24
